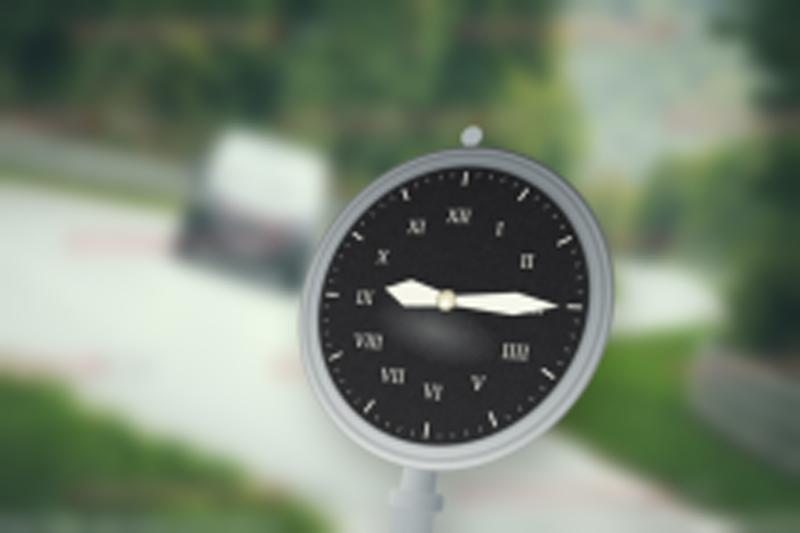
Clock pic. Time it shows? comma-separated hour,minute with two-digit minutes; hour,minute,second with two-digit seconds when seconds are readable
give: 9,15
